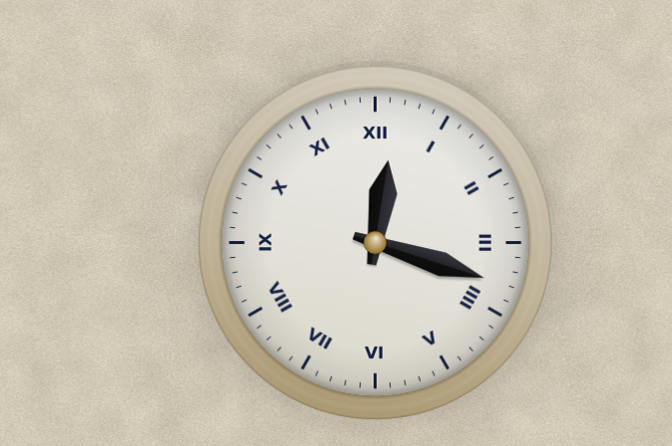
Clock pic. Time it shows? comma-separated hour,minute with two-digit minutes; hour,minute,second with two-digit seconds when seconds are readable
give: 12,18
